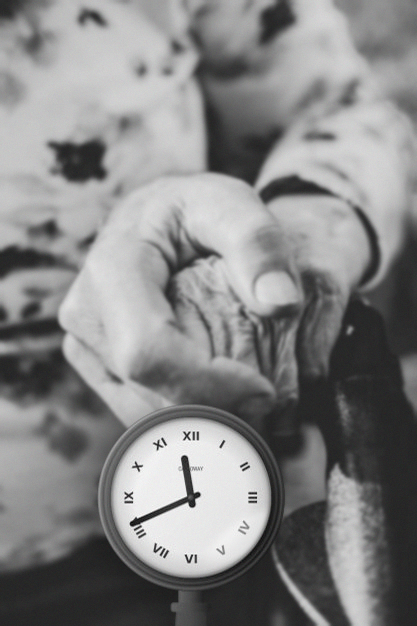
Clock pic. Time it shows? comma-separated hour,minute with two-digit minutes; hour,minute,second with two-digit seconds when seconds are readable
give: 11,41
